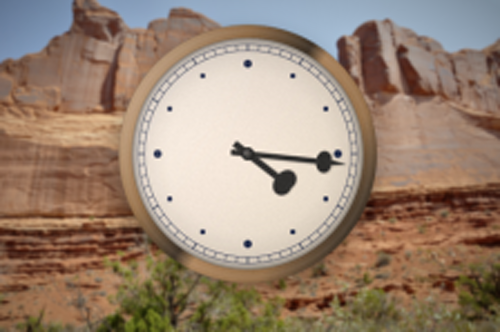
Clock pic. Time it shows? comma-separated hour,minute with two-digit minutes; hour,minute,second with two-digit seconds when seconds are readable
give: 4,16
